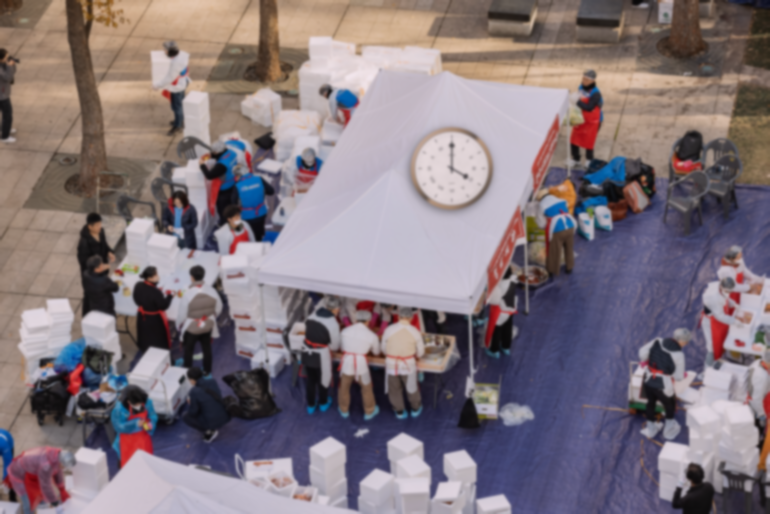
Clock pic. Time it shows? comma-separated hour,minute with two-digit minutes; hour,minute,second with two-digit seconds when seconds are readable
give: 4,00
